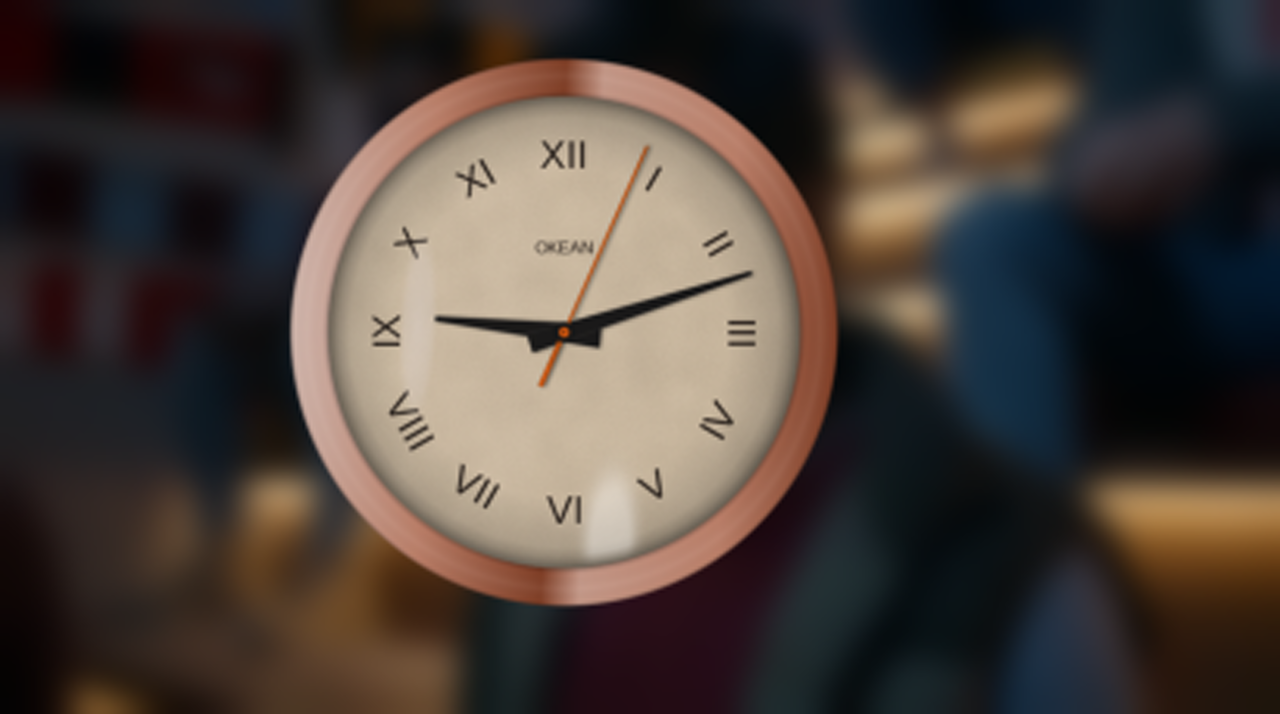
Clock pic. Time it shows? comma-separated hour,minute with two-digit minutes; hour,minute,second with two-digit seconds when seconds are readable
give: 9,12,04
